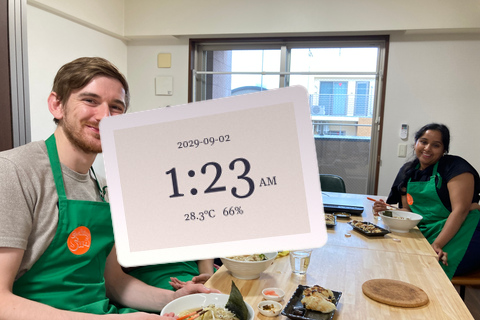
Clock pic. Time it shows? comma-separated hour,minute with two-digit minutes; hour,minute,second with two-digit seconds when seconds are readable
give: 1,23
